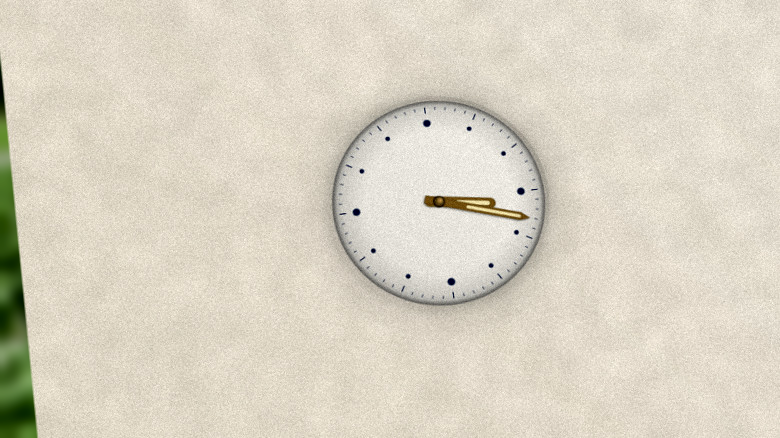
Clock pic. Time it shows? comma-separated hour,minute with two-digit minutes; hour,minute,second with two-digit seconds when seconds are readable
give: 3,18
